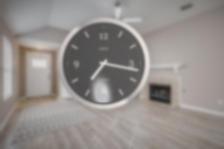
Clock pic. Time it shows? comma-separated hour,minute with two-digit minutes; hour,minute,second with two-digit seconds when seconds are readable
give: 7,17
